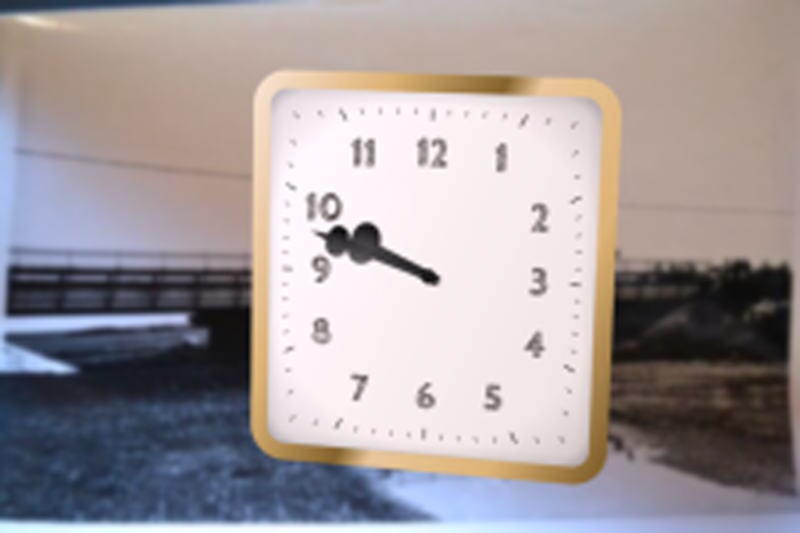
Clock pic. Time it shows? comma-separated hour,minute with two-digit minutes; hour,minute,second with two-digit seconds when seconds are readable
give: 9,48
